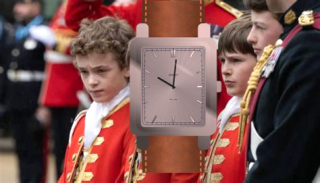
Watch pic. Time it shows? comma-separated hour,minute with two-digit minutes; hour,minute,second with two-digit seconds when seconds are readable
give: 10,01
